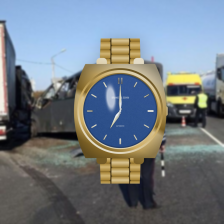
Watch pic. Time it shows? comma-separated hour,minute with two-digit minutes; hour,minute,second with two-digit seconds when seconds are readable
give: 7,00
